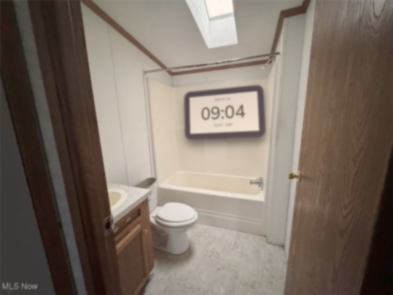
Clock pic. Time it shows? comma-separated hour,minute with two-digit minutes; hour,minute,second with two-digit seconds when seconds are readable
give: 9,04
